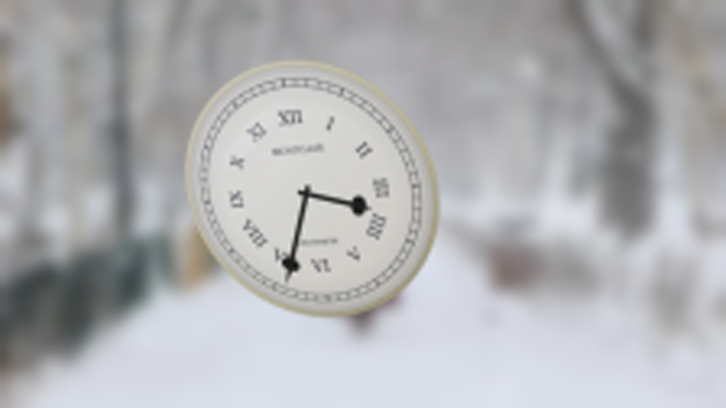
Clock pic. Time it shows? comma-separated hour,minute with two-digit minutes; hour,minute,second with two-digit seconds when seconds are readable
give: 3,34
